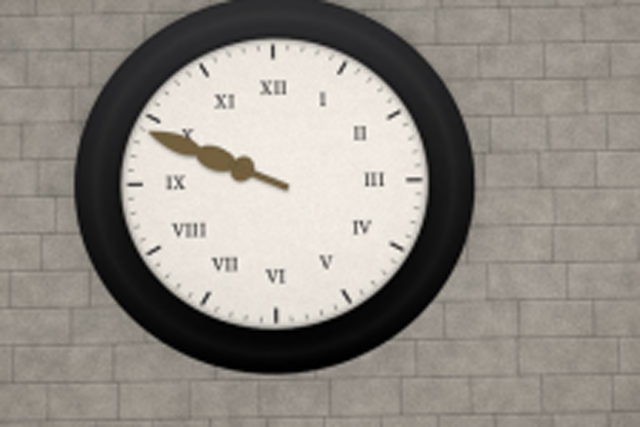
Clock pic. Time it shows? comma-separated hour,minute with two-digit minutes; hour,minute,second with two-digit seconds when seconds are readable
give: 9,49
